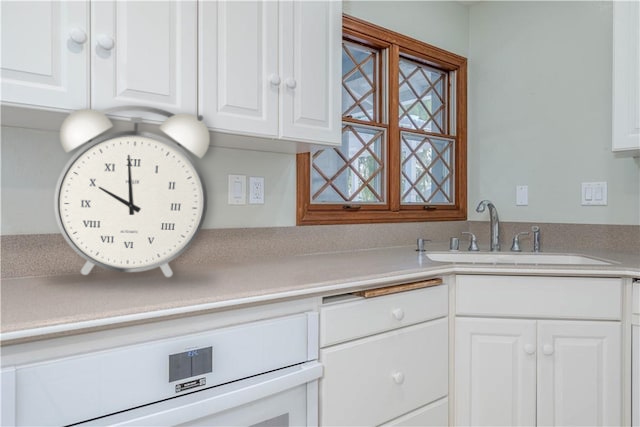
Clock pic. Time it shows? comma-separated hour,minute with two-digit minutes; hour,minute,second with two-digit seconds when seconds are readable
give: 9,59
